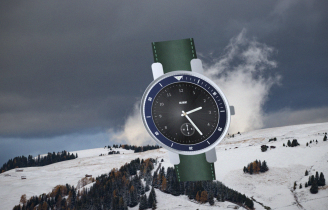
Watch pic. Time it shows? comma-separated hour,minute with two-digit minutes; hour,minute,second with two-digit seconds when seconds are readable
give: 2,25
